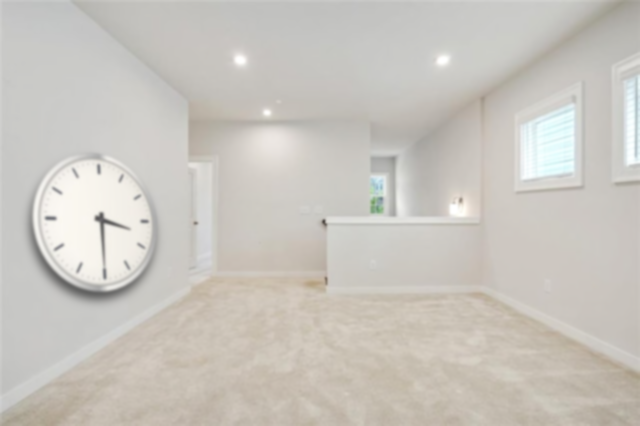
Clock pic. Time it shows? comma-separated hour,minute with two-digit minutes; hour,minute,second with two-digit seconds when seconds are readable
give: 3,30
